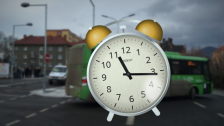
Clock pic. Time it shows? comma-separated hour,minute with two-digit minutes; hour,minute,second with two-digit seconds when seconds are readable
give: 11,16
